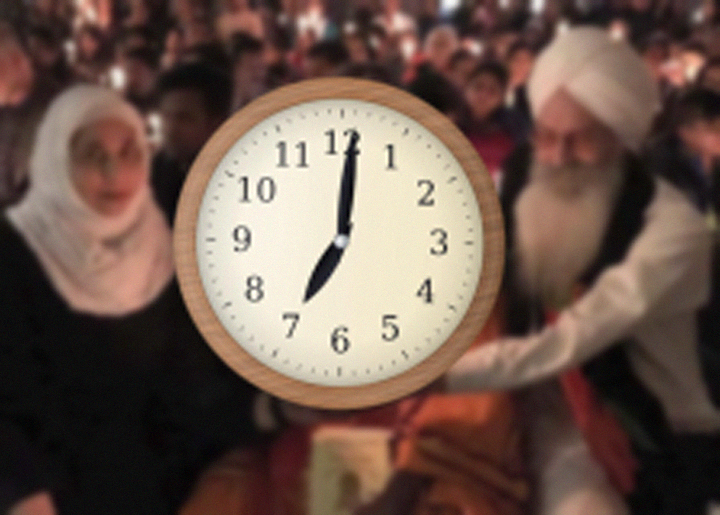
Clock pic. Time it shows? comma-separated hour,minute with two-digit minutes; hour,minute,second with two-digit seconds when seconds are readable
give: 7,01
